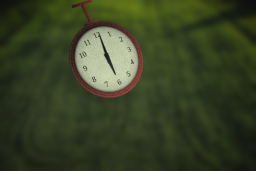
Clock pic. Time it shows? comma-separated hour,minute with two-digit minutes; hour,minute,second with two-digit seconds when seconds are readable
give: 6,01
